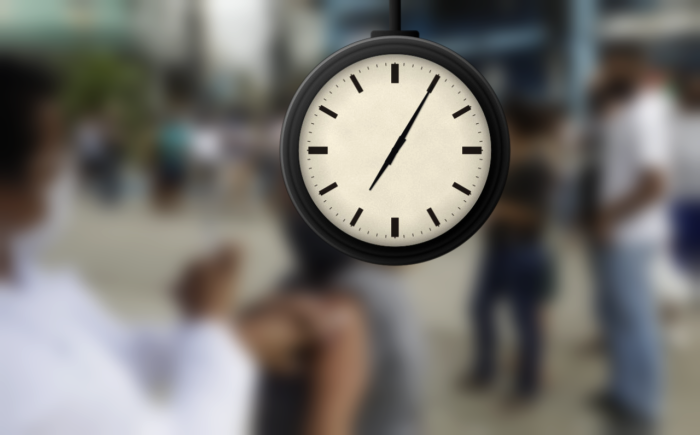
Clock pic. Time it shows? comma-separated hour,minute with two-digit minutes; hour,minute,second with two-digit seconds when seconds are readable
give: 7,05
